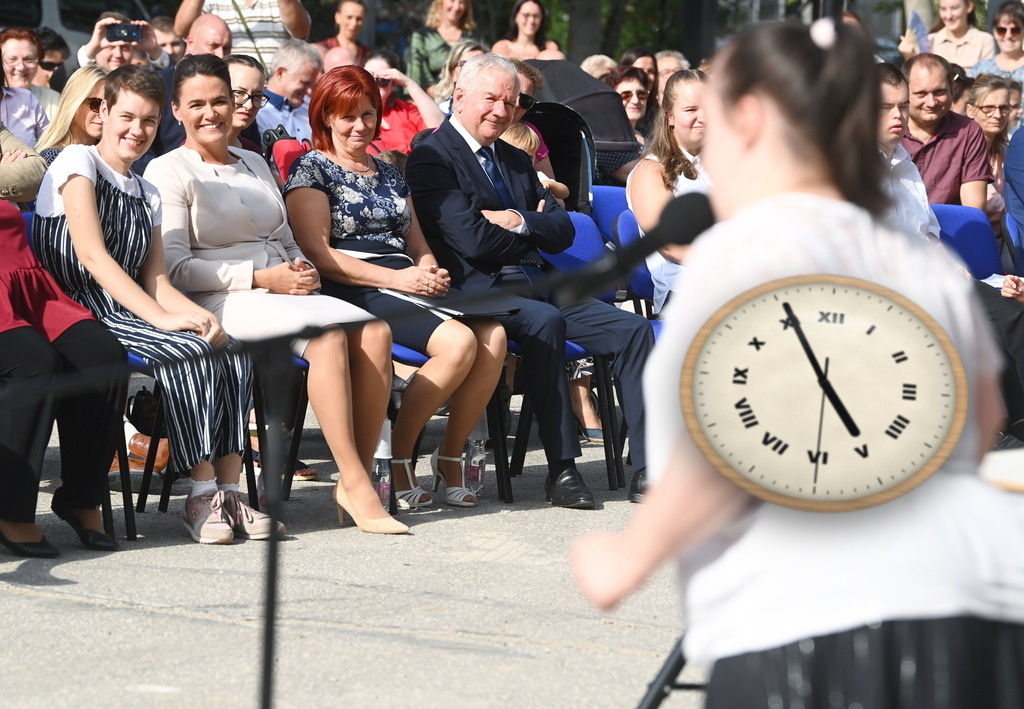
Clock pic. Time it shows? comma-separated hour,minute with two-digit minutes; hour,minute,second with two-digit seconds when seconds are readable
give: 4,55,30
